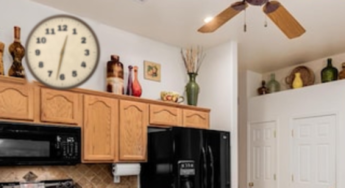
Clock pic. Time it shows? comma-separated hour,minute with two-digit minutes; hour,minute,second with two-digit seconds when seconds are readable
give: 12,32
